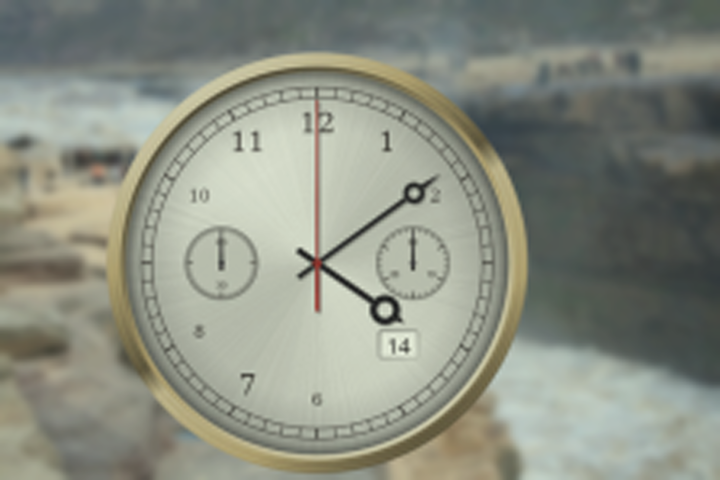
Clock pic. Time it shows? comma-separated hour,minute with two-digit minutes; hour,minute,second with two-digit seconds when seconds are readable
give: 4,09
